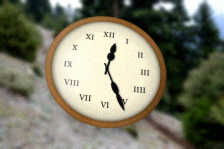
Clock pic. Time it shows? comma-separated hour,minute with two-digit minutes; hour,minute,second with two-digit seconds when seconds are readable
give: 12,26
